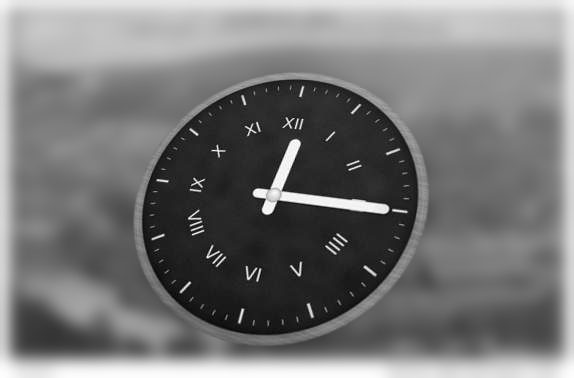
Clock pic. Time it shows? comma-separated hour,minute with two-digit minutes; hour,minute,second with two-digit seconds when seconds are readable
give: 12,15
